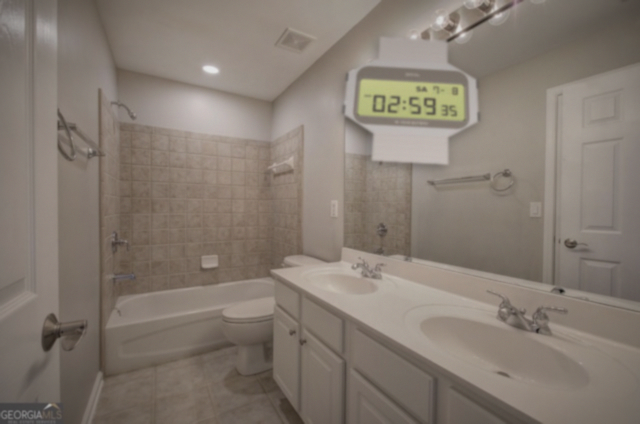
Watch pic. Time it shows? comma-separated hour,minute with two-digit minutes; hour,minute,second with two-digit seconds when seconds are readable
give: 2,59
